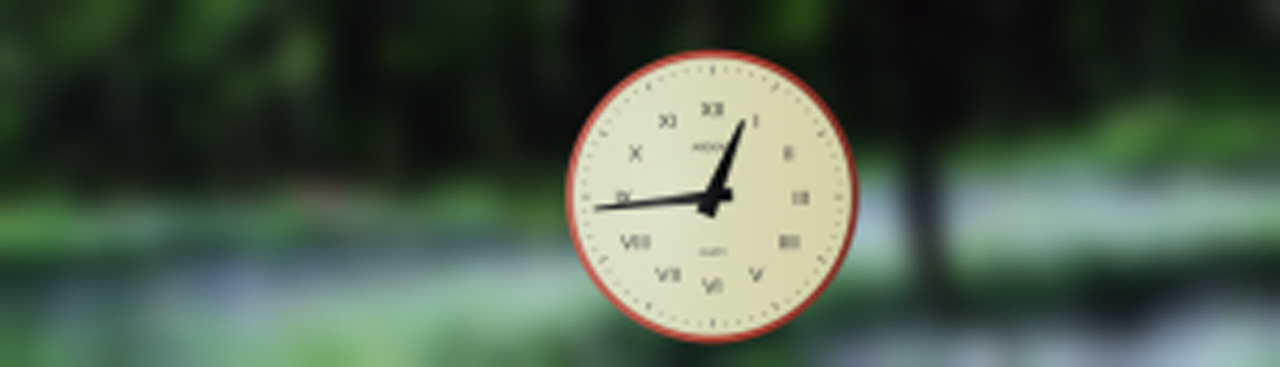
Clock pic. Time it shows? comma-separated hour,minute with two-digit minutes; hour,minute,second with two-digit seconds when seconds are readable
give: 12,44
